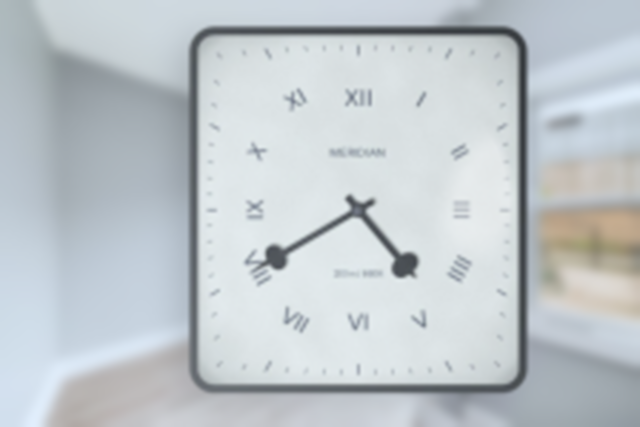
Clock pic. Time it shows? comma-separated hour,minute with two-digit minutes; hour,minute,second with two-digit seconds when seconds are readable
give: 4,40
